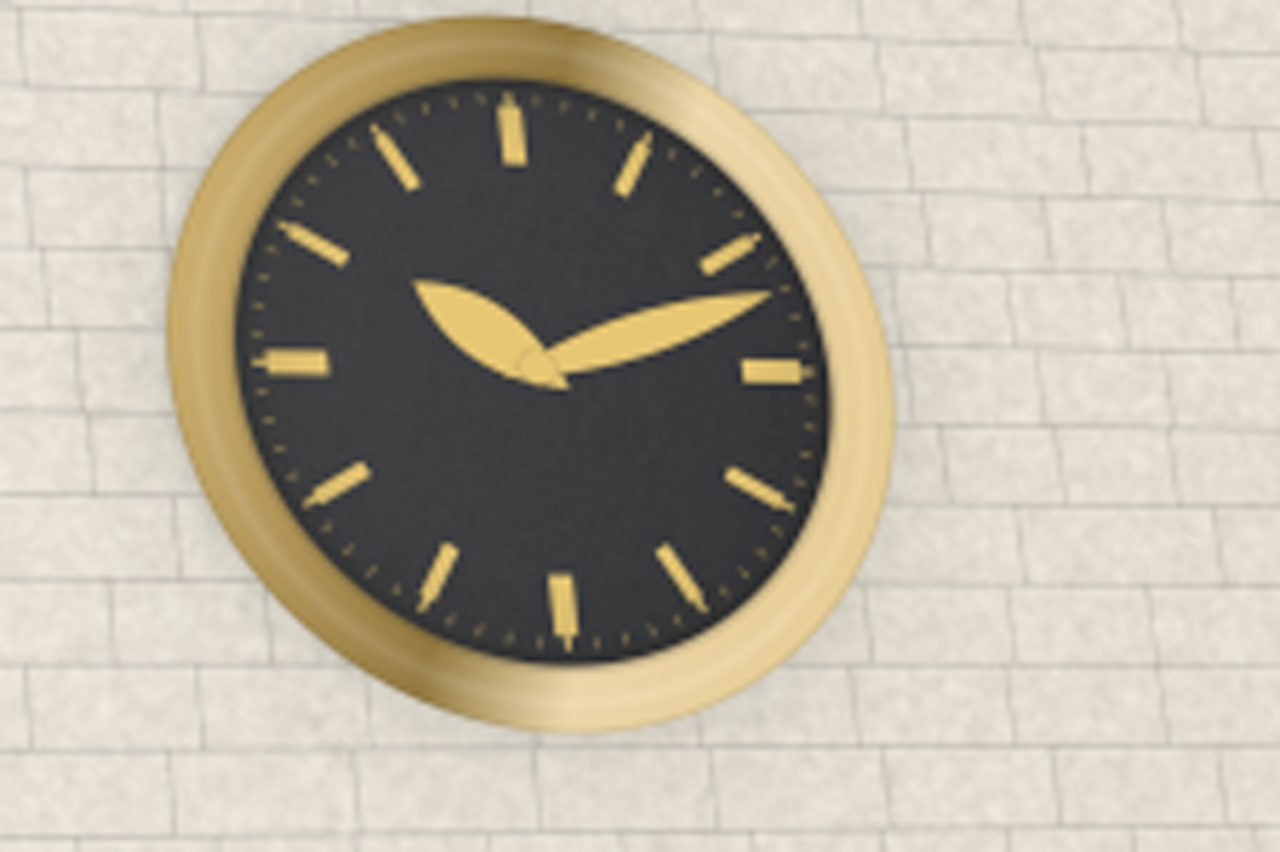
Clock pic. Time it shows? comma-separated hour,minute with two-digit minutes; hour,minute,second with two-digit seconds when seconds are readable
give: 10,12
